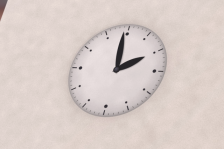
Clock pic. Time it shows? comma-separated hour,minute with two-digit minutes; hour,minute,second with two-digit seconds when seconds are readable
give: 1,59
